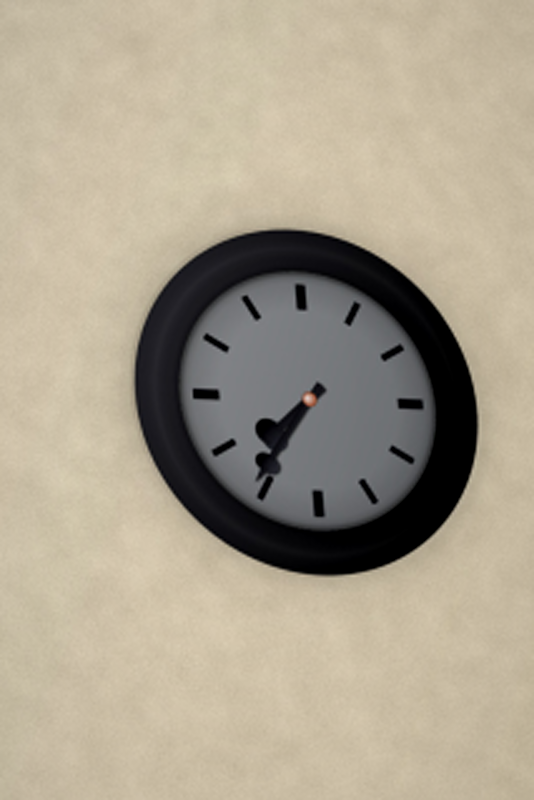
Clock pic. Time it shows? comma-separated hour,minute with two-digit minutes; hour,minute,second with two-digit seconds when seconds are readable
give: 7,36
